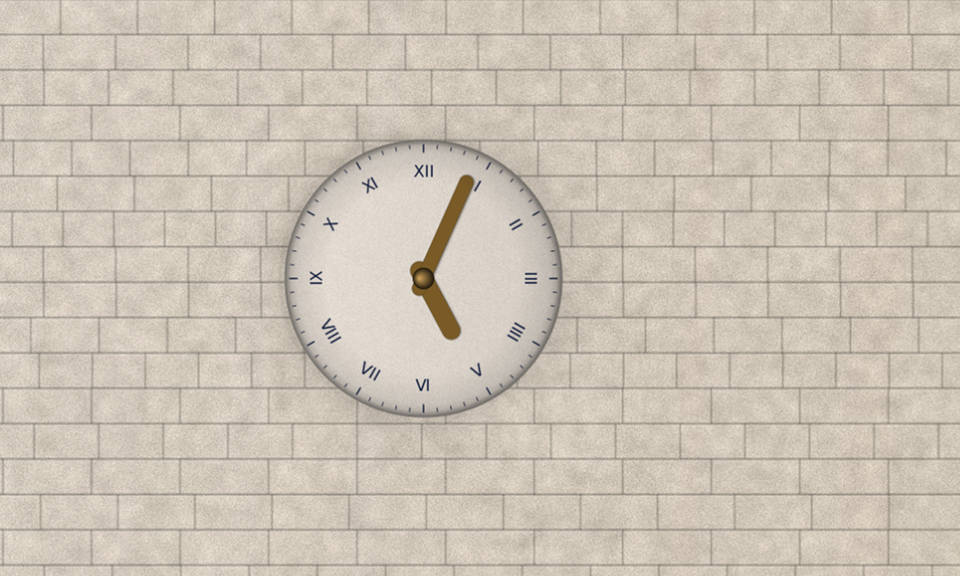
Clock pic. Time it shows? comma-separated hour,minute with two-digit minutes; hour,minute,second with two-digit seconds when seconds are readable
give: 5,04
